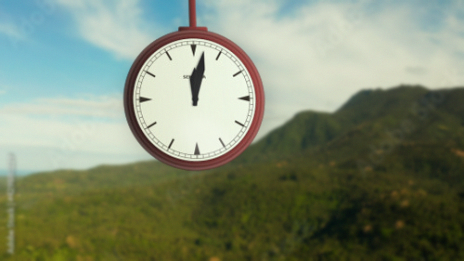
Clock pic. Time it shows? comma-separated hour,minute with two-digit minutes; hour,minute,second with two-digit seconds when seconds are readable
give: 12,02
